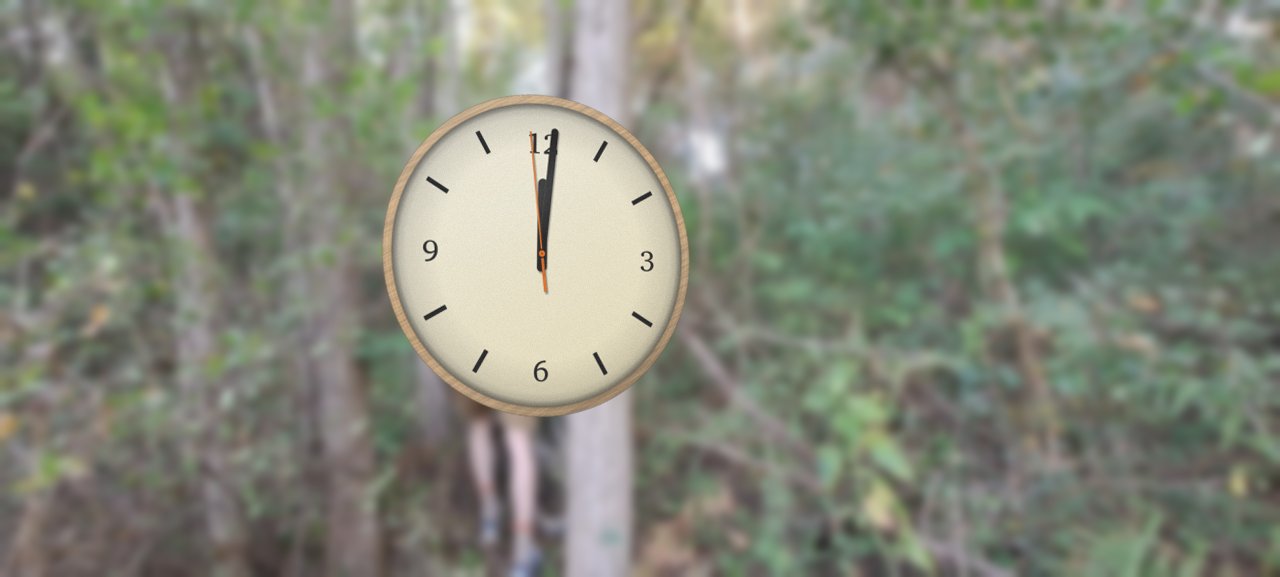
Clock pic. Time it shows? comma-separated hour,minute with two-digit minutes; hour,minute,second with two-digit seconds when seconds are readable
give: 12,00,59
